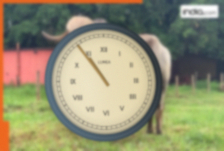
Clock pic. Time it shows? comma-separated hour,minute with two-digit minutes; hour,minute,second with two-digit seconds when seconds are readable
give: 10,54
